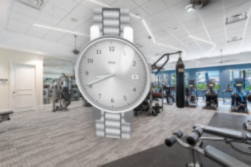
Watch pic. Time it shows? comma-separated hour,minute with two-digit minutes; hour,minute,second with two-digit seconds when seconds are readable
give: 8,41
